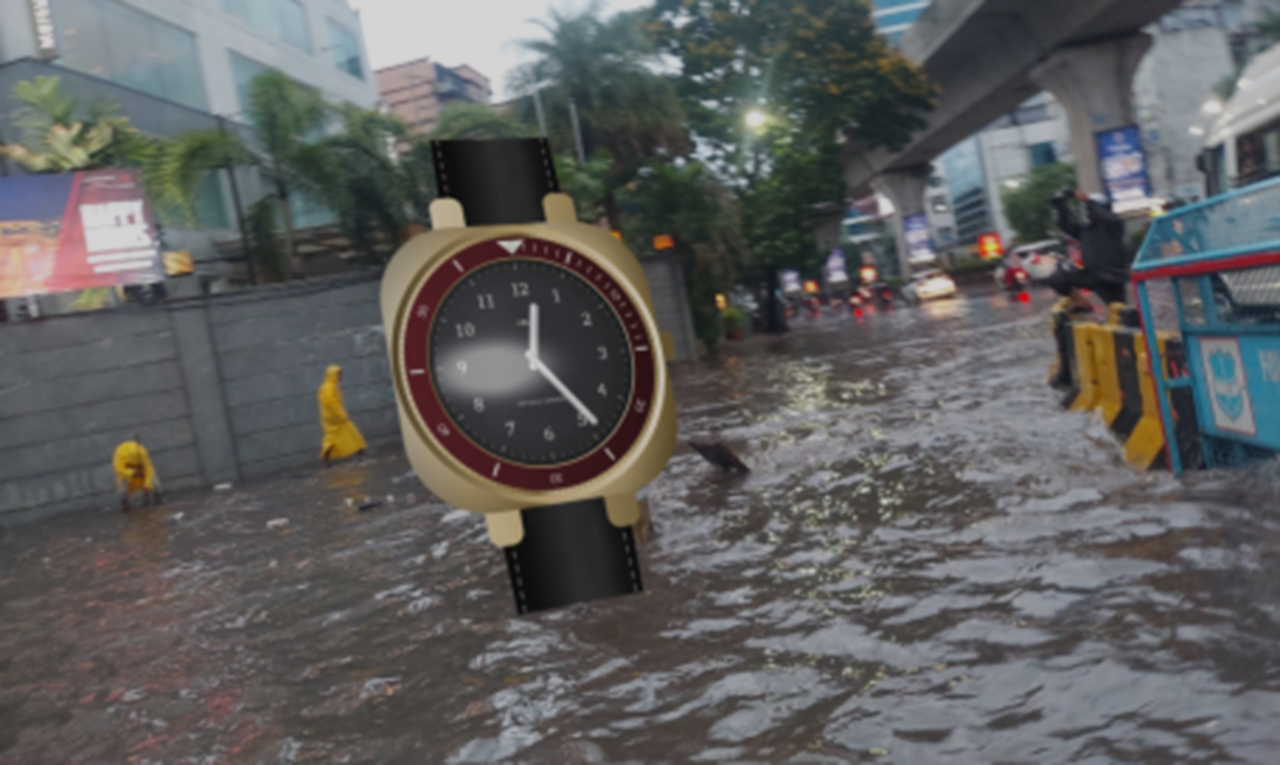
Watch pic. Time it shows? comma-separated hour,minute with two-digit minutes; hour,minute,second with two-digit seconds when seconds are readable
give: 12,24
